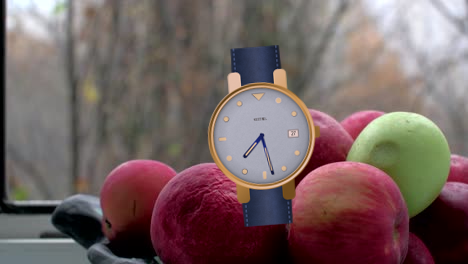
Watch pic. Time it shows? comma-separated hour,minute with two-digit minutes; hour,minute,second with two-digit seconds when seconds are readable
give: 7,28
